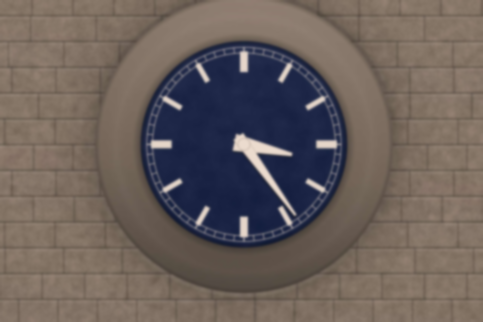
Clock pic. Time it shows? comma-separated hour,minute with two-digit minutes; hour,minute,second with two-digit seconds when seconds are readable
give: 3,24
